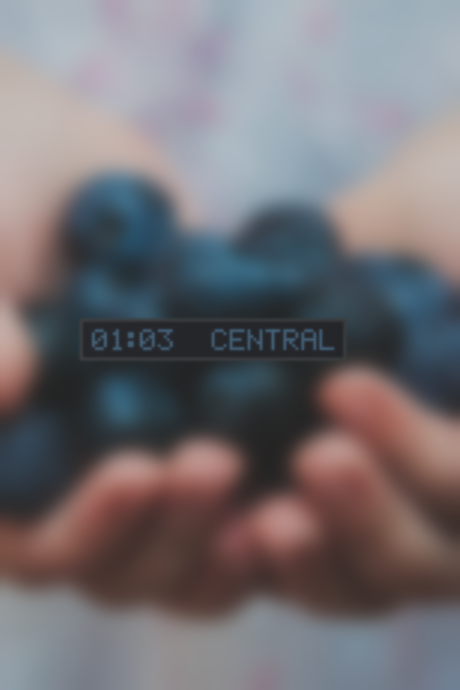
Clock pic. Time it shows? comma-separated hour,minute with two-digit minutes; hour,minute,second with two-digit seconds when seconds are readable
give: 1,03
